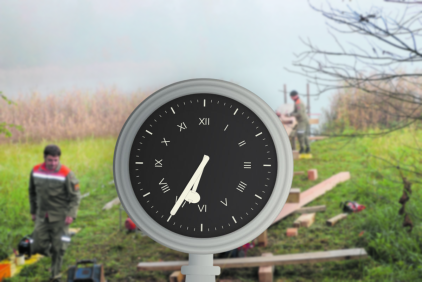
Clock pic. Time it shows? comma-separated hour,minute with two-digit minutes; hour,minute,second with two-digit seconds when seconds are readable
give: 6,35
